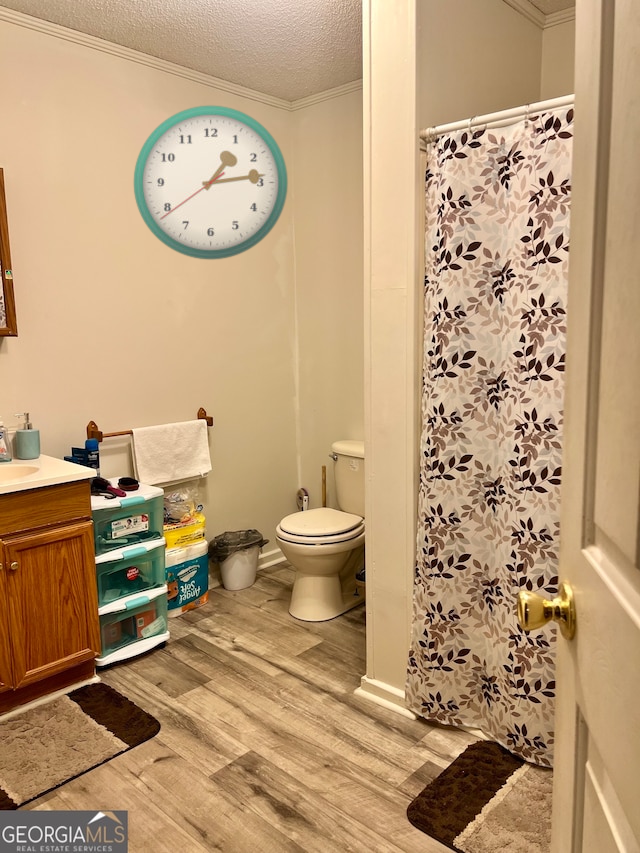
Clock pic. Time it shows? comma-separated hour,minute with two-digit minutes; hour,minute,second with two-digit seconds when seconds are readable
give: 1,13,39
